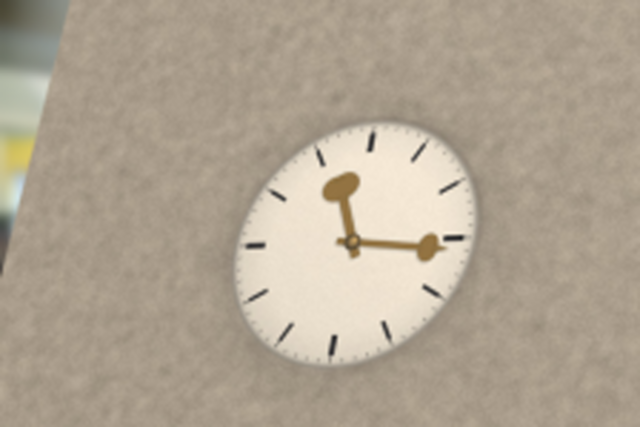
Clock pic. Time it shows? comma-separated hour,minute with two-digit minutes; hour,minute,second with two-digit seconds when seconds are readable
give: 11,16
